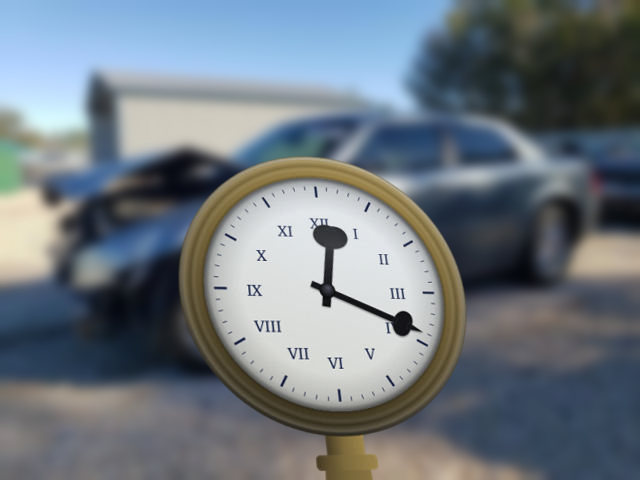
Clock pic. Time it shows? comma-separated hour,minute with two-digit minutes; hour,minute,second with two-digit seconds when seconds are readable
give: 12,19
